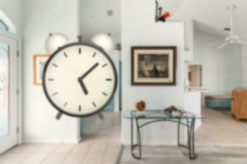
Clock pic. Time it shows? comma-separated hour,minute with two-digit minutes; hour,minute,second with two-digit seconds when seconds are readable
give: 5,08
